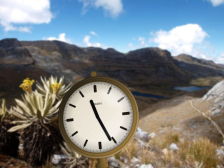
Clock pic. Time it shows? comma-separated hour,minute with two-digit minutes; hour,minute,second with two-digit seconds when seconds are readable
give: 11,26
